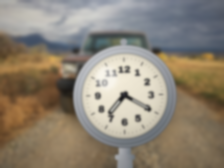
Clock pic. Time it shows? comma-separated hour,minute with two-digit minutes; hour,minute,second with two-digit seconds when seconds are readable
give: 7,20
